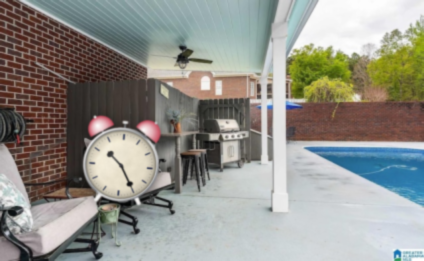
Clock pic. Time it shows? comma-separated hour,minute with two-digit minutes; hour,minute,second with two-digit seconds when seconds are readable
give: 10,25
